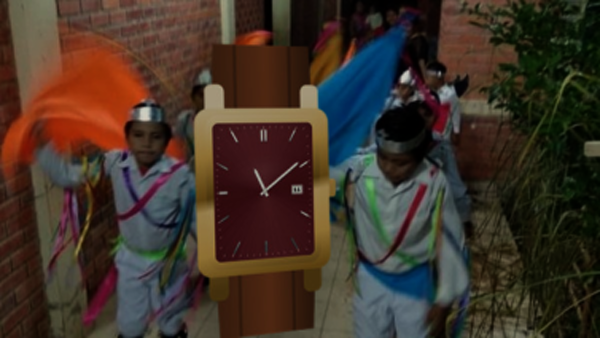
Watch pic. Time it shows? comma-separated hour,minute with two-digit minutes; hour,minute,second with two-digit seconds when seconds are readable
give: 11,09
